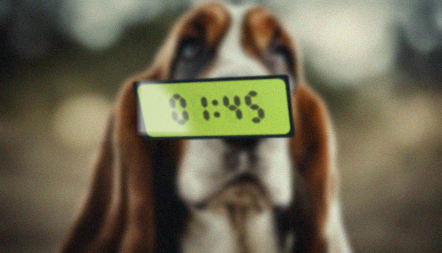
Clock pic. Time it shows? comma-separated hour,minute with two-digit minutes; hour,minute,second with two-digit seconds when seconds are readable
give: 1,45
